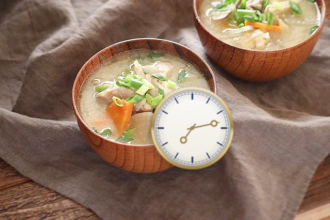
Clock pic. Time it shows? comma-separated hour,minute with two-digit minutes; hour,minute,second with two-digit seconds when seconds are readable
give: 7,13
